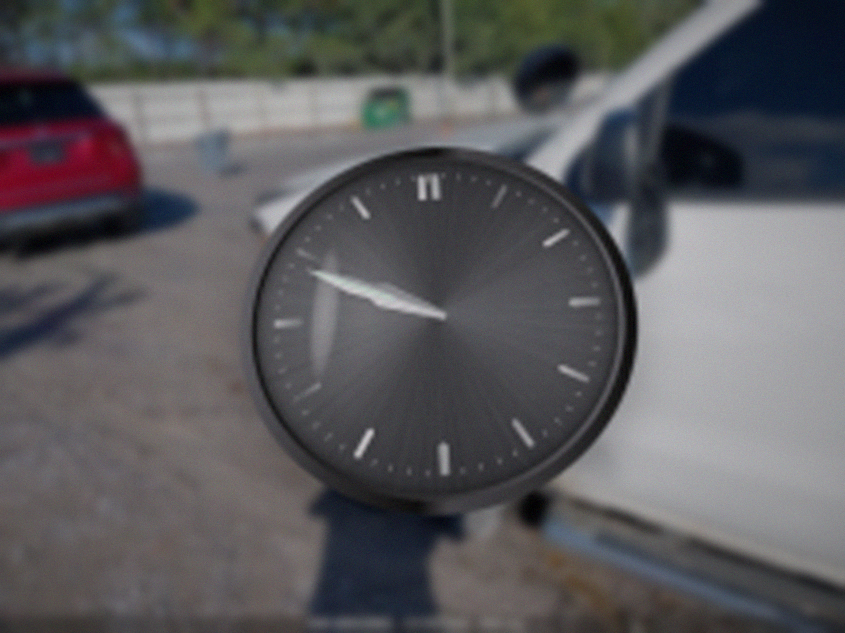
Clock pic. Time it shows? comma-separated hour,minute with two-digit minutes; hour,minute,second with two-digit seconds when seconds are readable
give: 9,49
